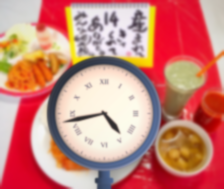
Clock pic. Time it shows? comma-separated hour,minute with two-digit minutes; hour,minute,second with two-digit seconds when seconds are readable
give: 4,43
